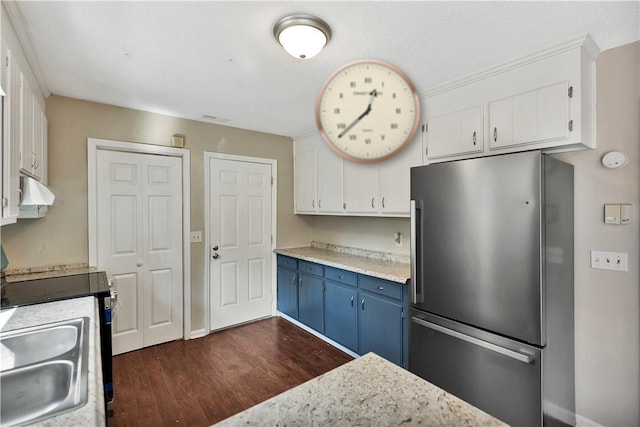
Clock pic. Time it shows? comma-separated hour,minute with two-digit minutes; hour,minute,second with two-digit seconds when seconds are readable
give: 12,38
